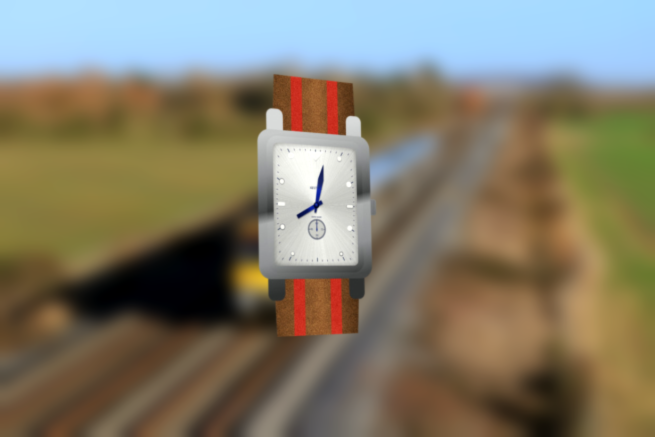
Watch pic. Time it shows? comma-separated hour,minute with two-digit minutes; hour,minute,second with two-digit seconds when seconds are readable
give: 8,02
